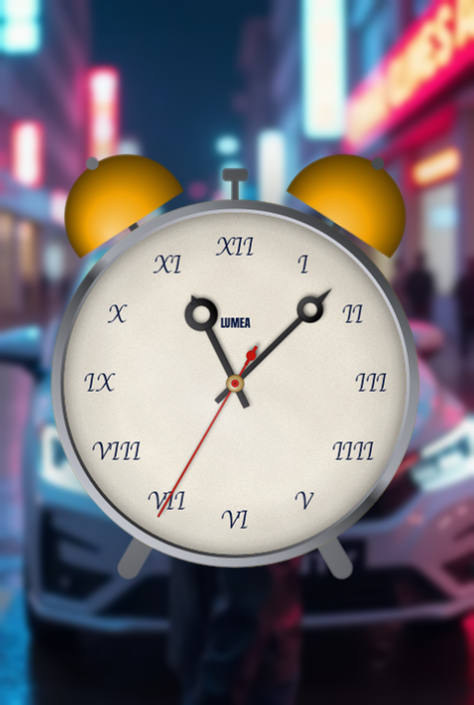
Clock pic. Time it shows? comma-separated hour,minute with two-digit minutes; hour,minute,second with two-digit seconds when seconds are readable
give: 11,07,35
